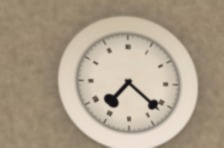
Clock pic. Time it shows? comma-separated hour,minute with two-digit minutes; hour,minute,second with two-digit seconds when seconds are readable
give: 7,22
